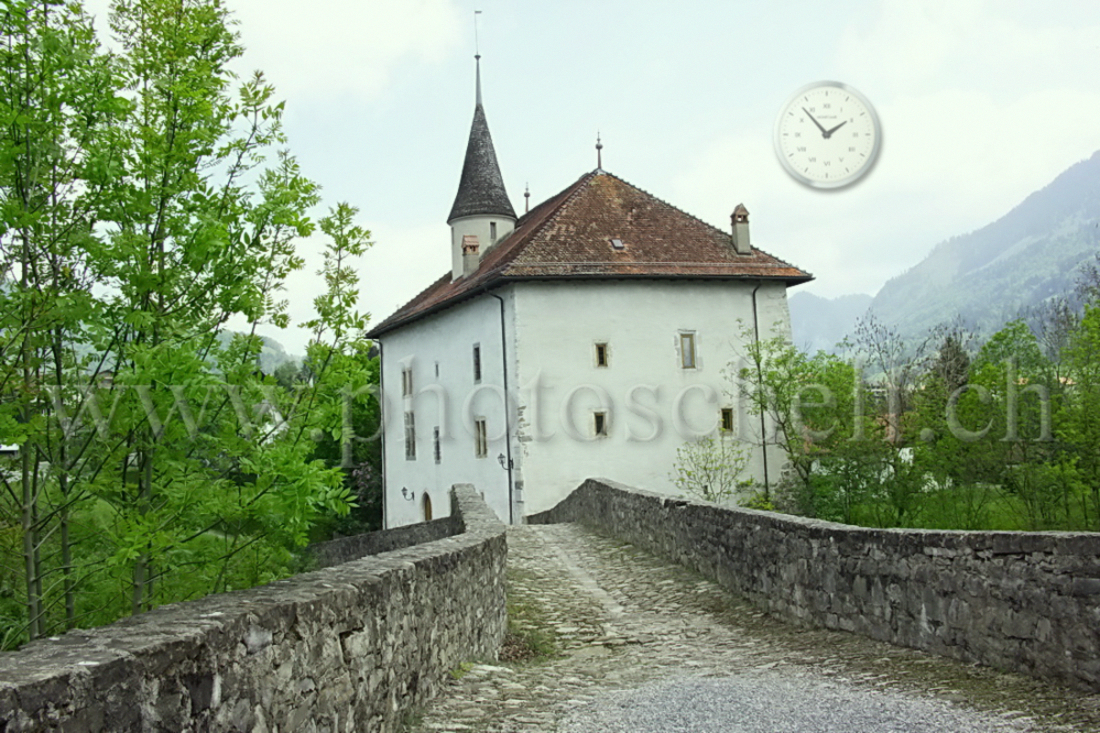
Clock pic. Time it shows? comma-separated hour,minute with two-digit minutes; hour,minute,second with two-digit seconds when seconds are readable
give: 1,53
